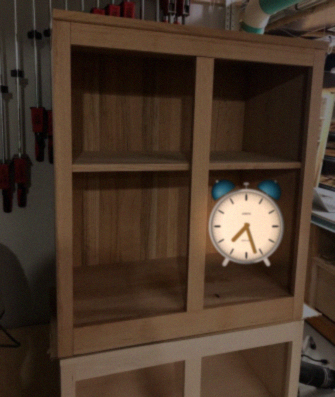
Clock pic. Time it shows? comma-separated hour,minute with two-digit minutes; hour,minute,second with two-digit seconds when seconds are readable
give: 7,27
